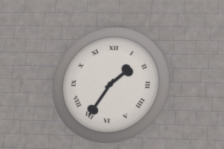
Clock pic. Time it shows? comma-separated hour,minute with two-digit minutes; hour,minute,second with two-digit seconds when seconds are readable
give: 1,35
